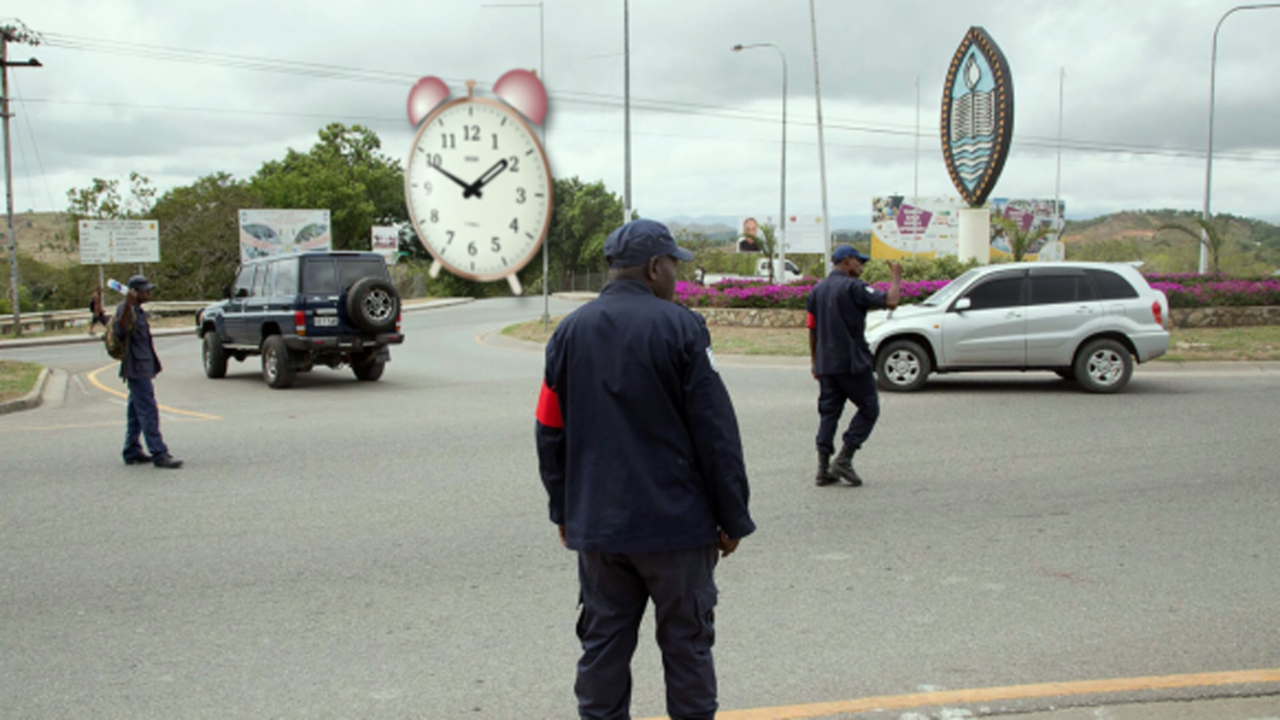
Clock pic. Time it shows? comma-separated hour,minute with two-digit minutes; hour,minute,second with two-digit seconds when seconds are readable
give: 1,49
